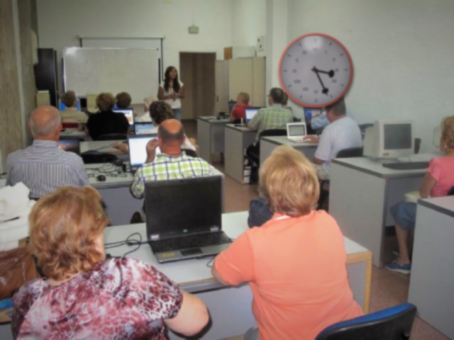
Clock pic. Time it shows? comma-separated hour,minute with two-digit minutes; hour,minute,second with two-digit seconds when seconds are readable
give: 3,26
